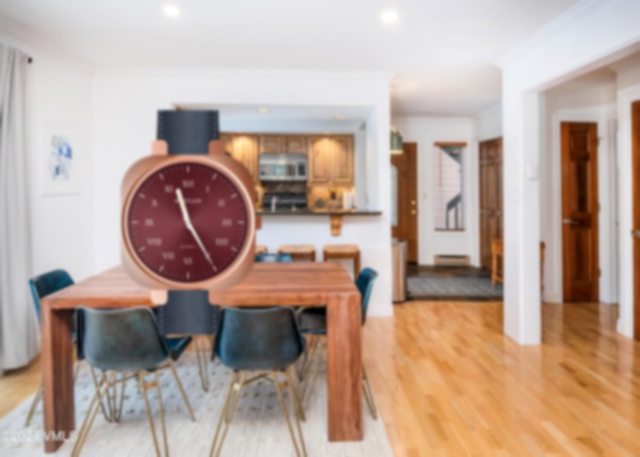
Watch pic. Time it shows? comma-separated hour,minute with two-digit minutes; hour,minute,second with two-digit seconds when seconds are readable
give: 11,25
